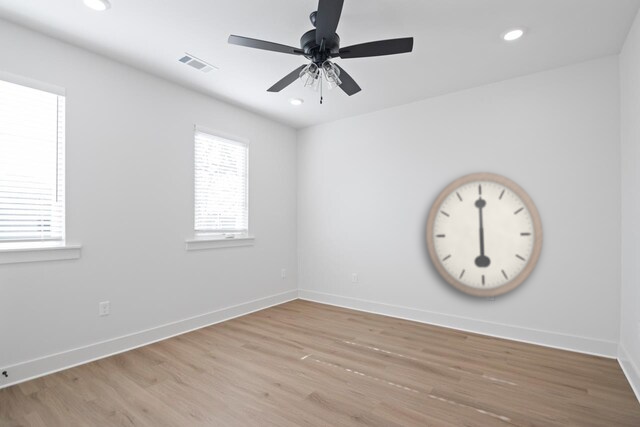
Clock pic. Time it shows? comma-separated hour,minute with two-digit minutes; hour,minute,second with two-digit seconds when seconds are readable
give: 6,00
